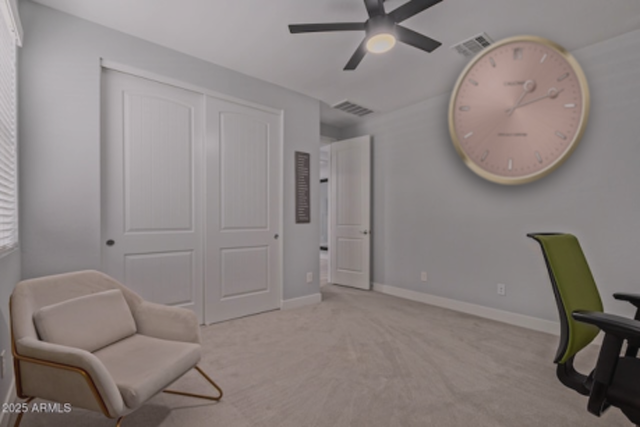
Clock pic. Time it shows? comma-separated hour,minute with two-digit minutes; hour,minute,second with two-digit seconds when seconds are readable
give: 1,12
